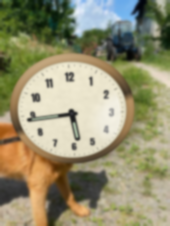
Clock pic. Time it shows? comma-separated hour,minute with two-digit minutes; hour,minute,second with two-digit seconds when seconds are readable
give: 5,44
